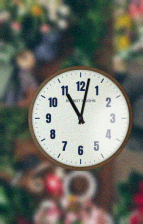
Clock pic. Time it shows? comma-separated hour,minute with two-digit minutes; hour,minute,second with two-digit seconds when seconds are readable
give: 11,02
